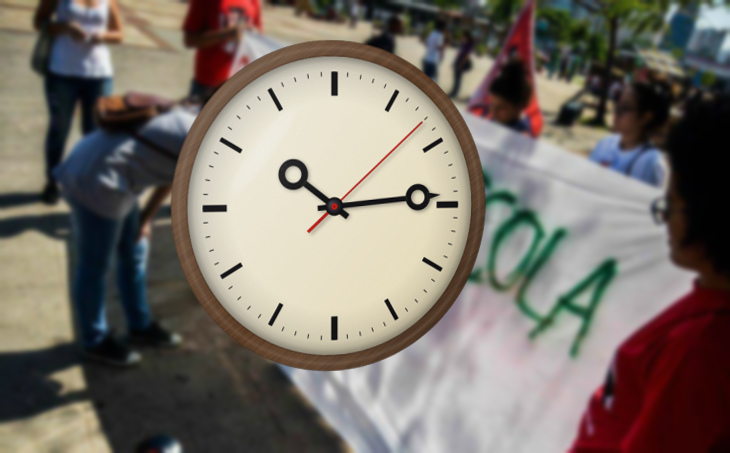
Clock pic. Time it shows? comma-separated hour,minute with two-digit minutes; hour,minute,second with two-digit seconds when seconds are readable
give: 10,14,08
